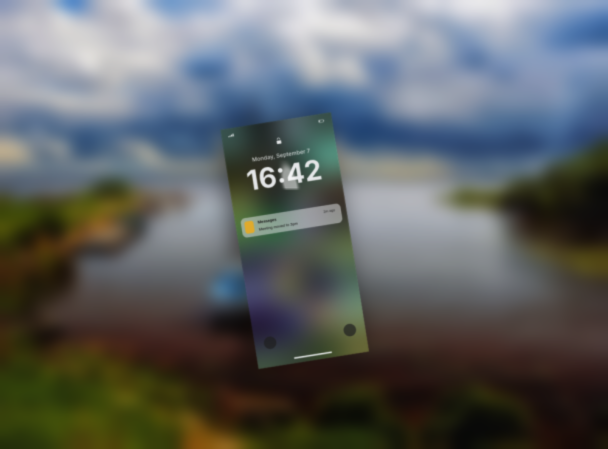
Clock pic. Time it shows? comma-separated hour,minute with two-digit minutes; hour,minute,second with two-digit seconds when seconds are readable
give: 16,42
